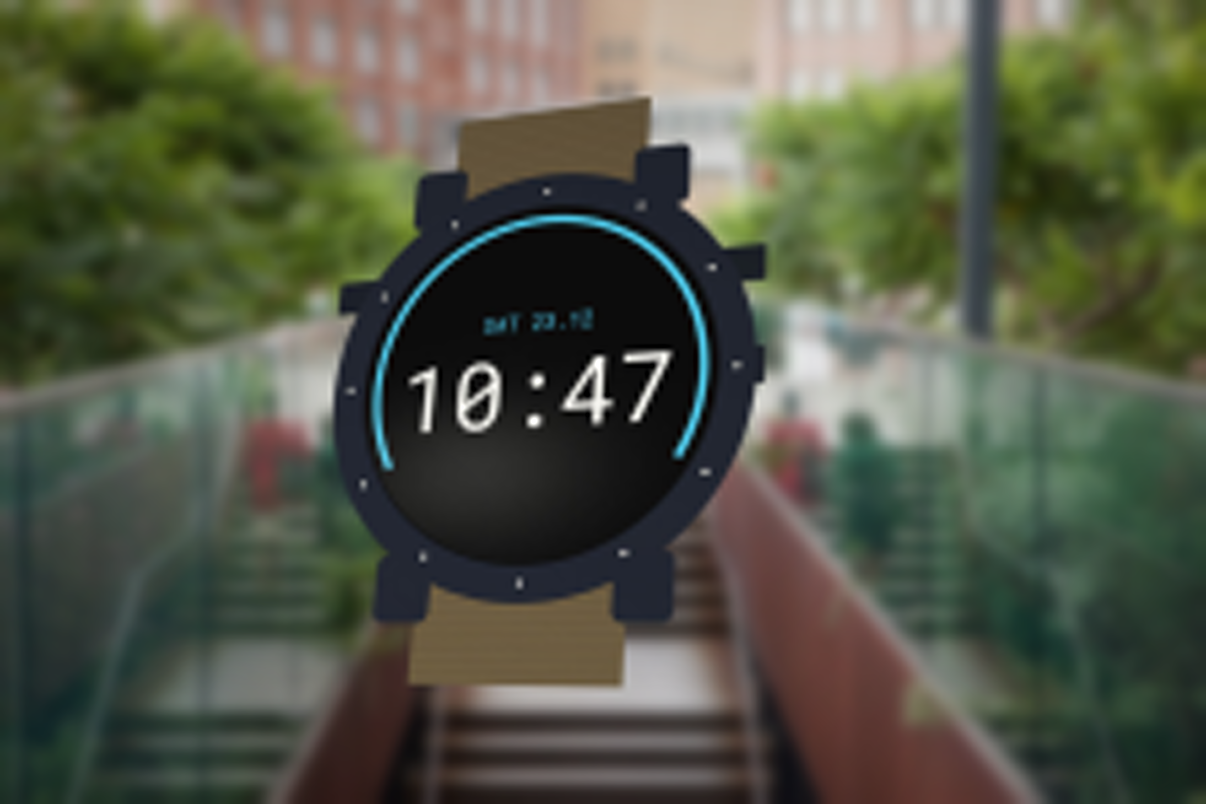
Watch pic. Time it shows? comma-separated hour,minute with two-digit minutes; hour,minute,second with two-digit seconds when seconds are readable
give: 10,47
